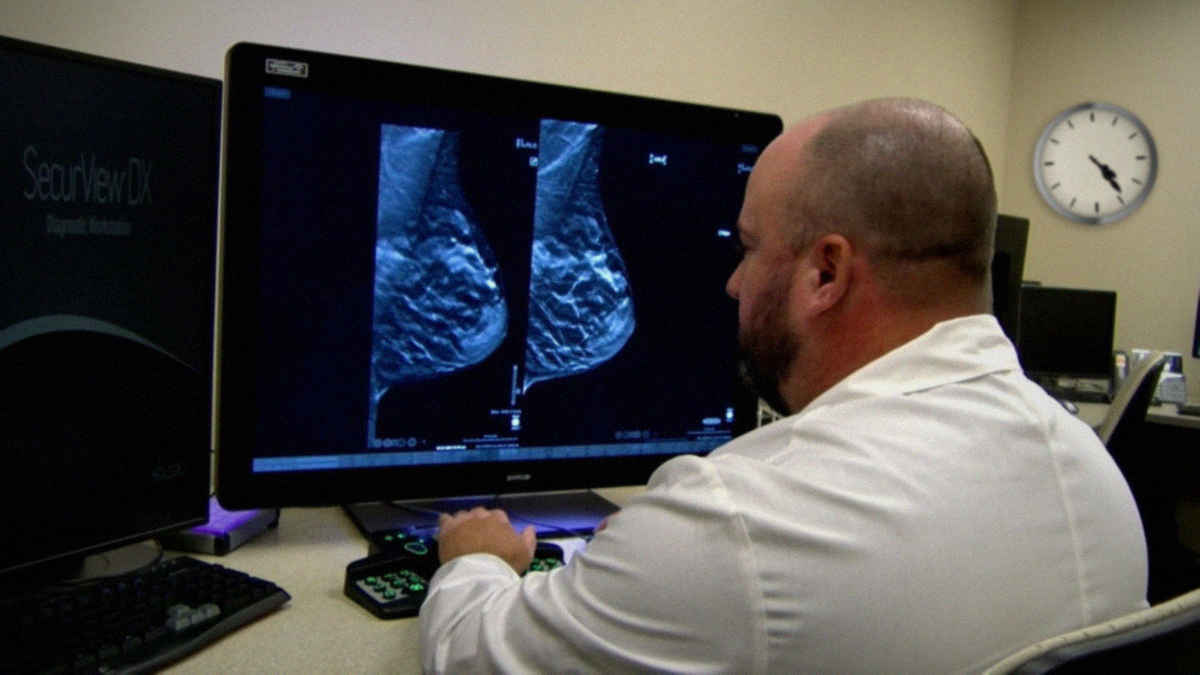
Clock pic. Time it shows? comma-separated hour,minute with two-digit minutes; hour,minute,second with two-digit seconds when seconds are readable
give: 4,24
